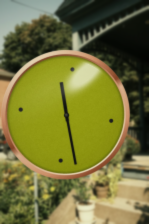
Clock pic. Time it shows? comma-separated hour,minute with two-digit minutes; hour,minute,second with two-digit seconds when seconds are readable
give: 11,27
